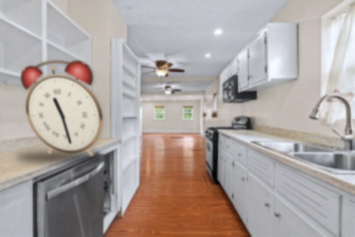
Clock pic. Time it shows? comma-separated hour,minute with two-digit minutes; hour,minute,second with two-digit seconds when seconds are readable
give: 11,29
